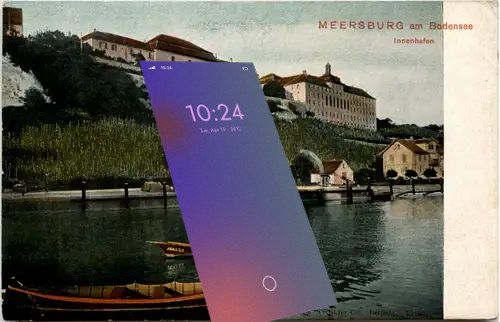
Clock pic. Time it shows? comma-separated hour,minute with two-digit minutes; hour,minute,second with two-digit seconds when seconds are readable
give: 10,24
